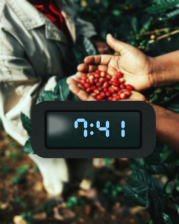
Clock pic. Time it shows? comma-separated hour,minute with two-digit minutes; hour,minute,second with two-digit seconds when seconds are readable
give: 7,41
